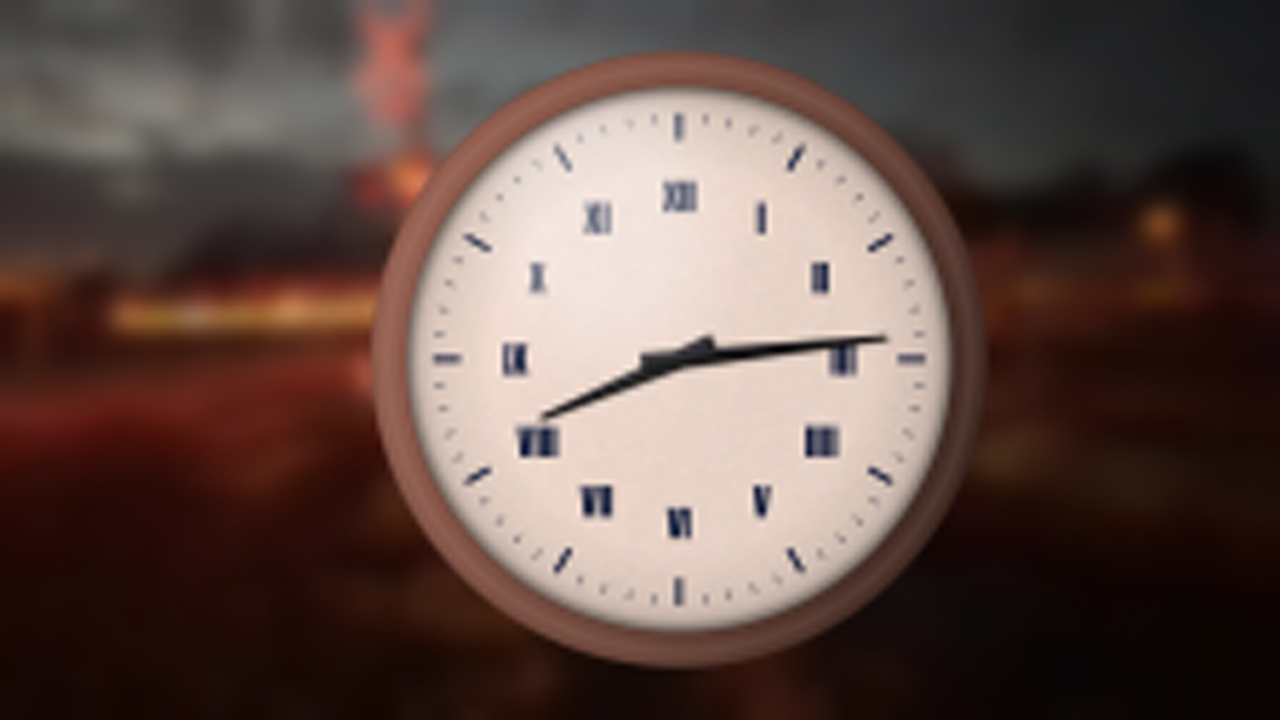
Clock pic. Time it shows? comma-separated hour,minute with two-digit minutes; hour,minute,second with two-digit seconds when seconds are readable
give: 8,14
